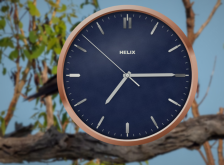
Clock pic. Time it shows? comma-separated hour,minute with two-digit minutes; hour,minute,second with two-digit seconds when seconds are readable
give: 7,14,52
